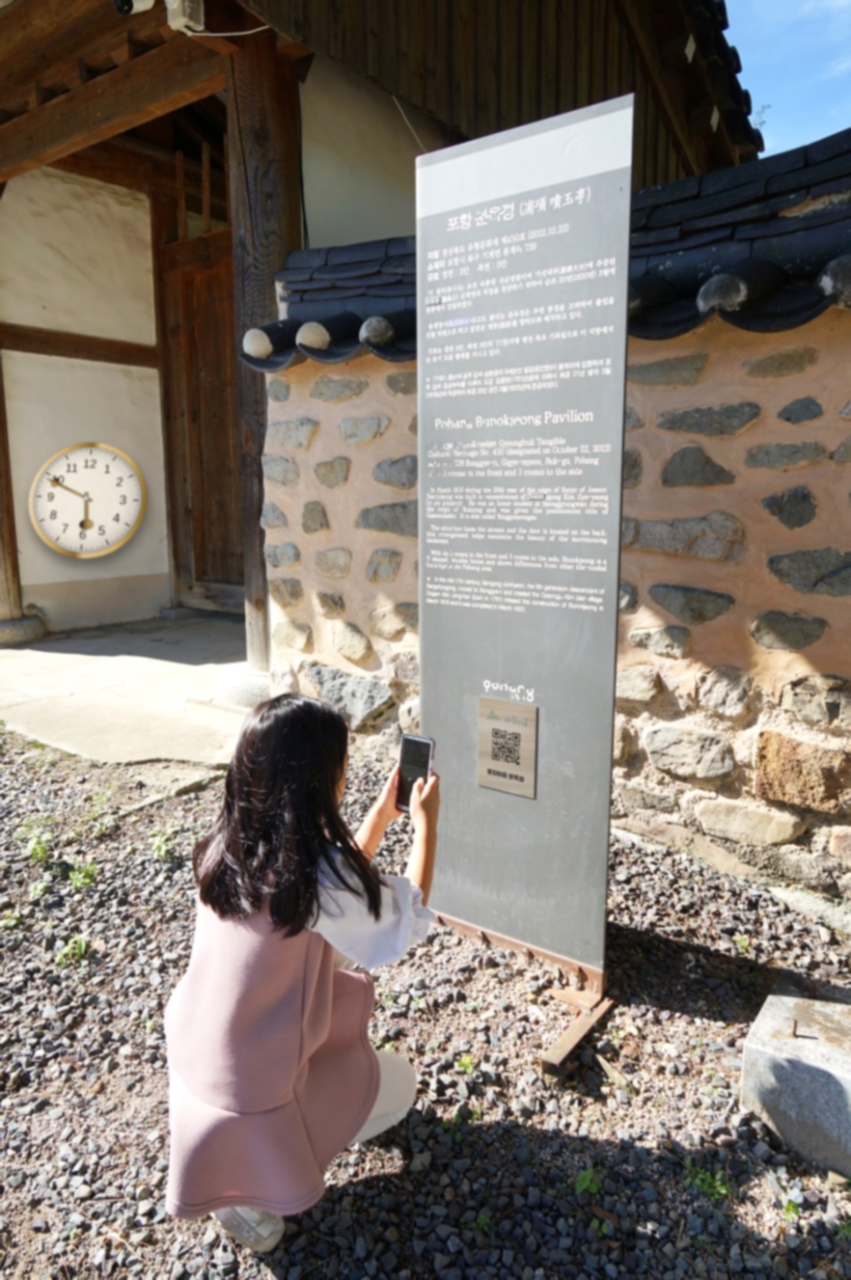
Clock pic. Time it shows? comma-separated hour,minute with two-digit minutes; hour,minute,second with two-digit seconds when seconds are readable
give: 5,49
